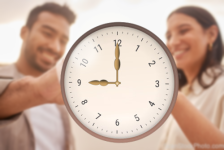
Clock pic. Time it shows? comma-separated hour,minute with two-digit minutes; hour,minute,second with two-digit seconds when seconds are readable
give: 9,00
